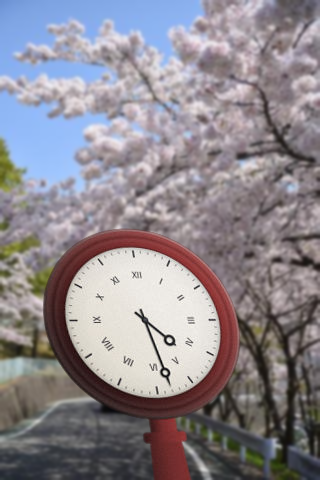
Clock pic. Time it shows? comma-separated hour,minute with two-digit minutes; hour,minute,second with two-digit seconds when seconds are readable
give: 4,28
